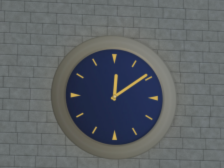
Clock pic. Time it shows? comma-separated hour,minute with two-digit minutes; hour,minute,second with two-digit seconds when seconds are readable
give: 12,09
